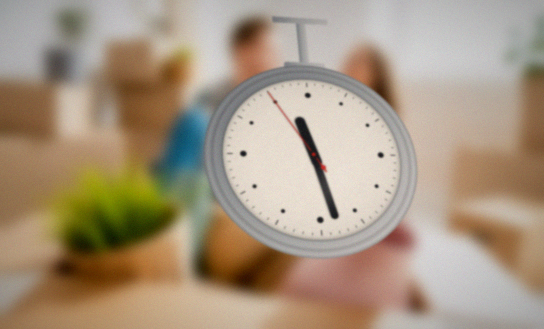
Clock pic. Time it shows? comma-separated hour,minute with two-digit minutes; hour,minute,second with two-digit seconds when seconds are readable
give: 11,27,55
